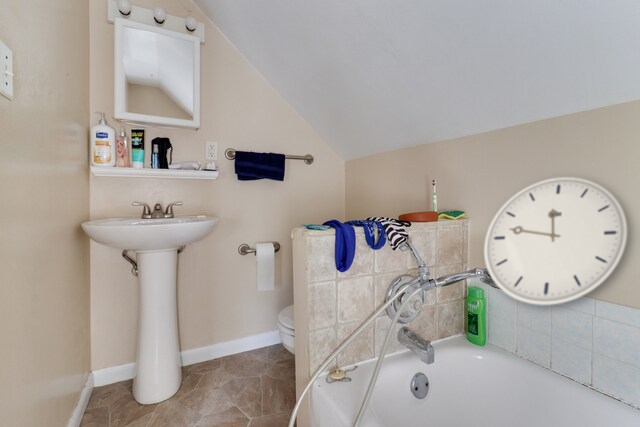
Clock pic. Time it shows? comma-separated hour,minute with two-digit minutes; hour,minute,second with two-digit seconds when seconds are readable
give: 11,47
